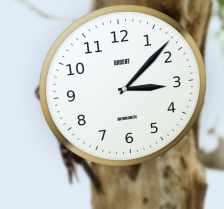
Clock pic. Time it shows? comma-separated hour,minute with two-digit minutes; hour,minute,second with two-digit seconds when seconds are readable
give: 3,08
